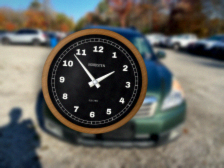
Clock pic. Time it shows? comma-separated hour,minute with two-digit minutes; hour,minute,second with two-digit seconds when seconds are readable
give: 1,53
